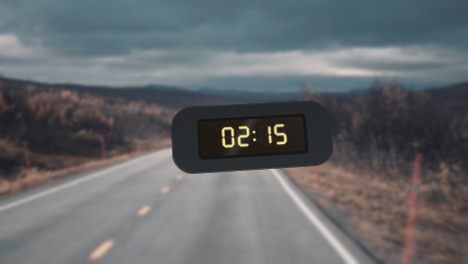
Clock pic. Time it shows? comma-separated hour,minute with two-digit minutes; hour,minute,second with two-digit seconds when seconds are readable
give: 2,15
